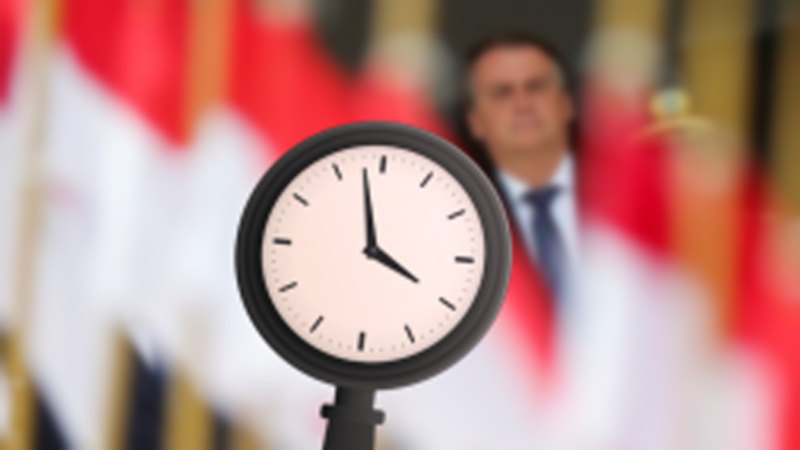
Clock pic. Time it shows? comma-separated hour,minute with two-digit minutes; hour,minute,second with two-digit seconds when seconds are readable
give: 3,58
